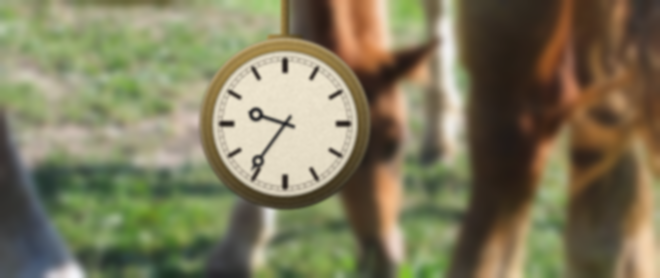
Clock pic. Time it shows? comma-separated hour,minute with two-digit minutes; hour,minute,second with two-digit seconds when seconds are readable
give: 9,36
